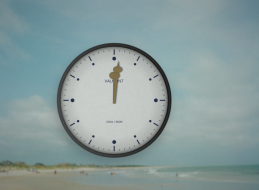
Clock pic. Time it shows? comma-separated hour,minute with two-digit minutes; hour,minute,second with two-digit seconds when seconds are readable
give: 12,01
